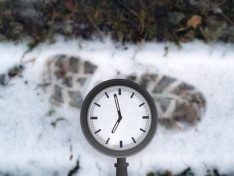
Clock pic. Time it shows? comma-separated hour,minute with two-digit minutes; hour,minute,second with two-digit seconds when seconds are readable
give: 6,58
